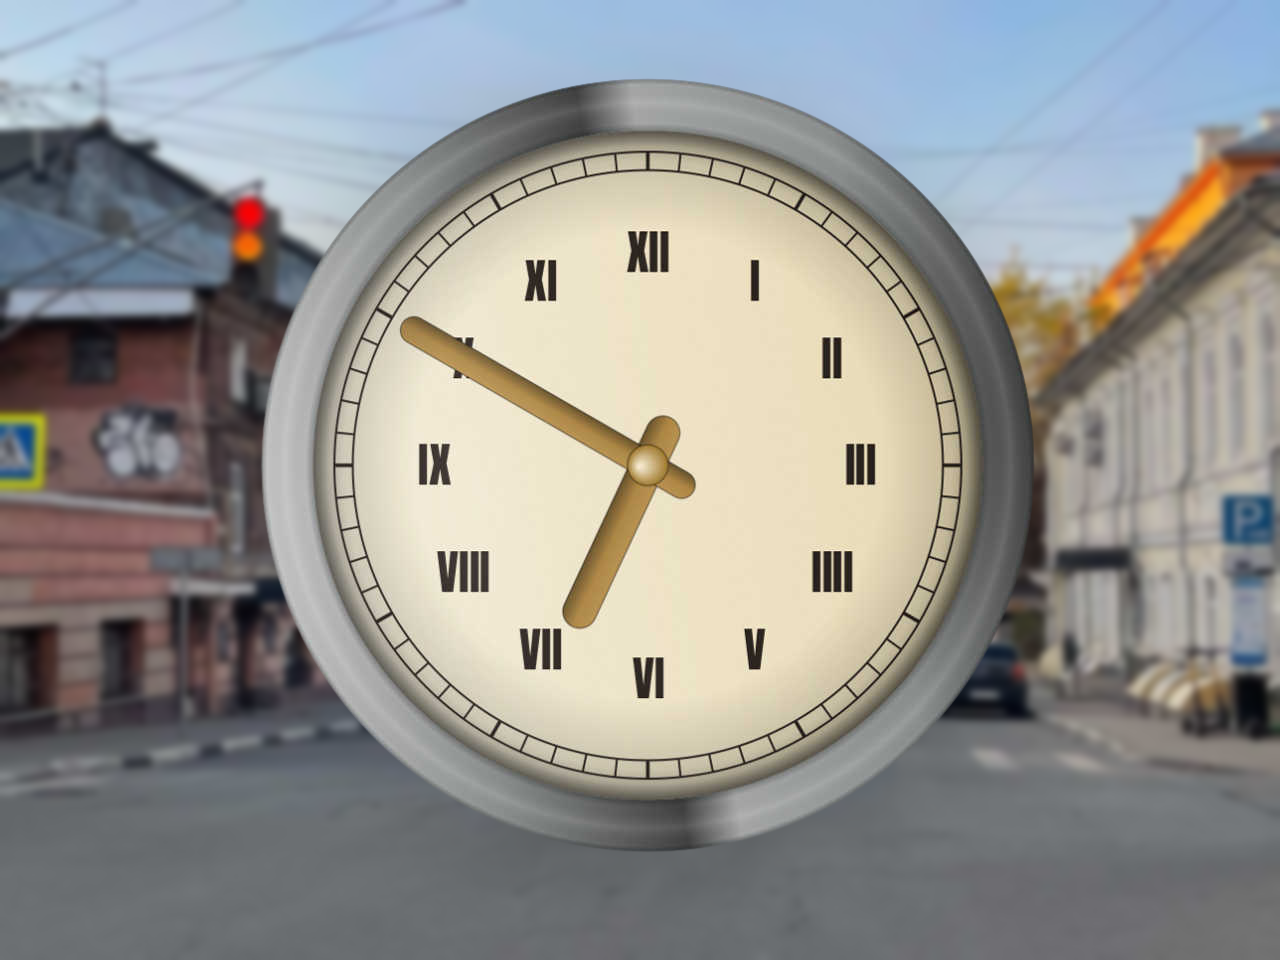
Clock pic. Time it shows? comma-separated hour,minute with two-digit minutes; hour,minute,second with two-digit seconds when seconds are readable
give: 6,50
